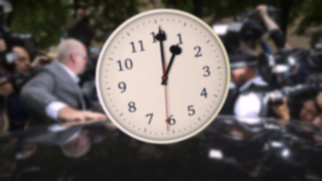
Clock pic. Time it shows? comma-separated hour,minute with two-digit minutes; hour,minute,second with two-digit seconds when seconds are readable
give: 1,00,31
